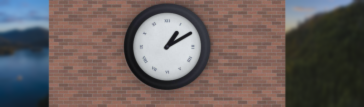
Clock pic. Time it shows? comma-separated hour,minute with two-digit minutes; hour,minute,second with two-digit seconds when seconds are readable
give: 1,10
